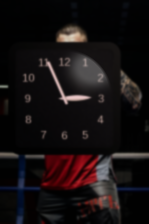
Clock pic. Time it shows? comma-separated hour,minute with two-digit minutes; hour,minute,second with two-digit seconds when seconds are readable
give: 2,56
